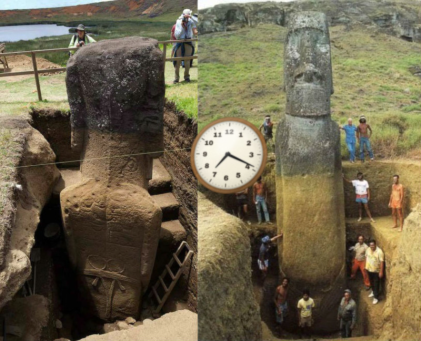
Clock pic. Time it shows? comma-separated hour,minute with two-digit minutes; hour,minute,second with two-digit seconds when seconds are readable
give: 7,19
